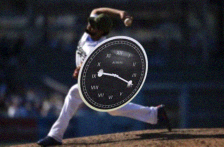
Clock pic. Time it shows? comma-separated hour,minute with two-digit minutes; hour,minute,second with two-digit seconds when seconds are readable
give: 9,19
